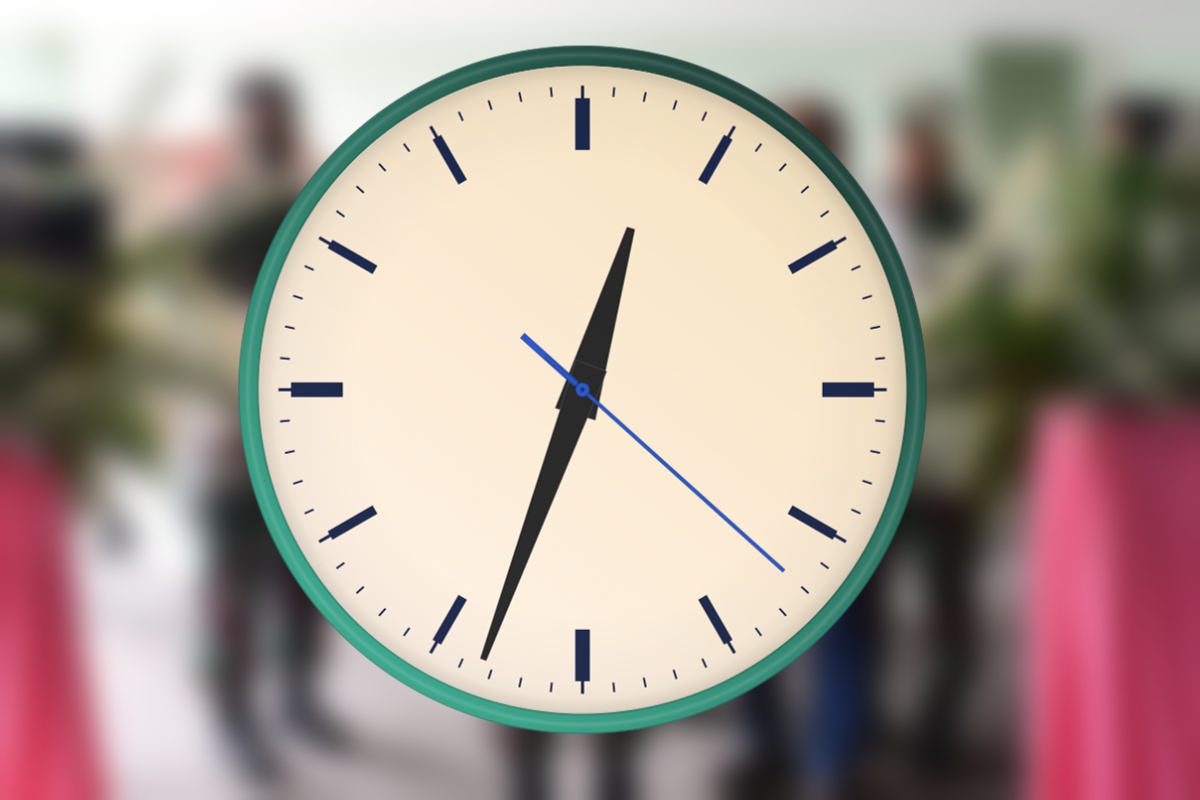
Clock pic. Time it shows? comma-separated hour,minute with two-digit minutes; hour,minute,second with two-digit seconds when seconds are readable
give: 12,33,22
